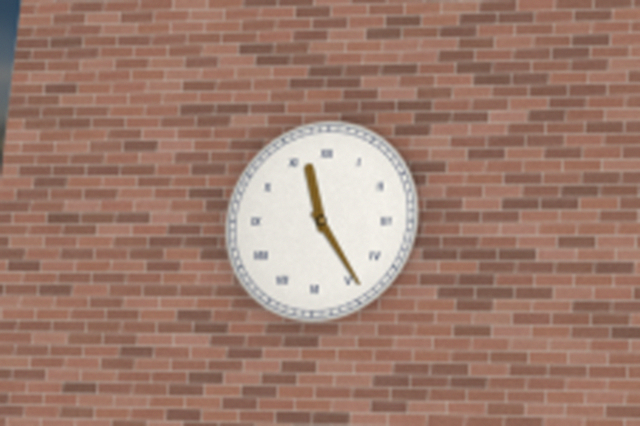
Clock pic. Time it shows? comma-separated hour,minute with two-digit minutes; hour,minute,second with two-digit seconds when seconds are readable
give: 11,24
